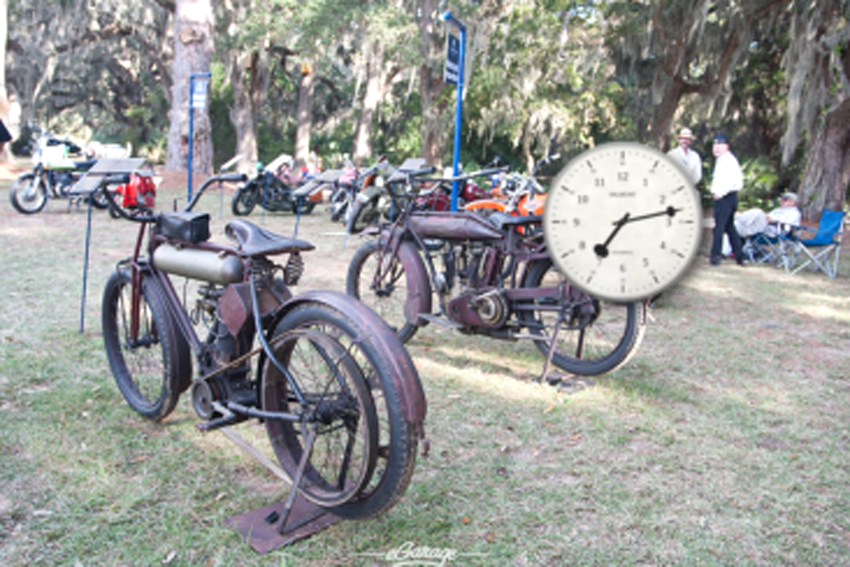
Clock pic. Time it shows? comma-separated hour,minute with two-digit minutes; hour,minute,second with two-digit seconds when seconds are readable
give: 7,13
